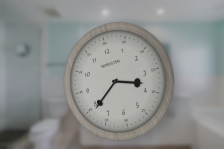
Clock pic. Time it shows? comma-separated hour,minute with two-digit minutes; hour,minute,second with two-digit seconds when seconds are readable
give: 3,39
